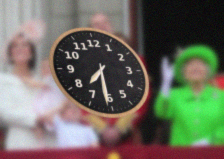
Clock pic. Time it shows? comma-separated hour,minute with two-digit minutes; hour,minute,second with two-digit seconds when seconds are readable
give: 7,31
